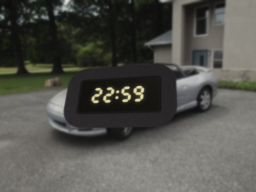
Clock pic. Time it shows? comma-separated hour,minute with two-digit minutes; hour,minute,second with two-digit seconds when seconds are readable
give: 22,59
